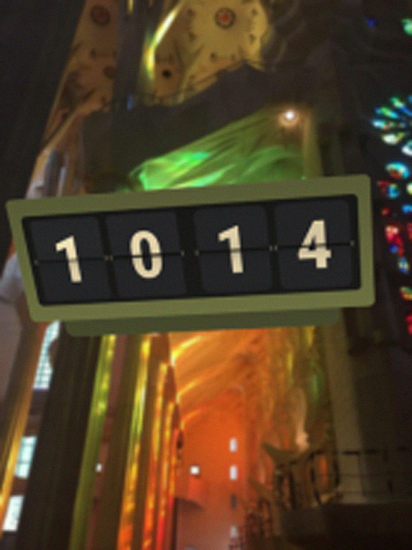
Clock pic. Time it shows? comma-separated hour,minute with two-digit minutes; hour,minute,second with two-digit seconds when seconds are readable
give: 10,14
